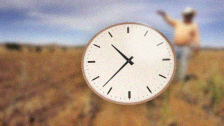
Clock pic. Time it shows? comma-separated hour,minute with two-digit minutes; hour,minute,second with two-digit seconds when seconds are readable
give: 10,37
